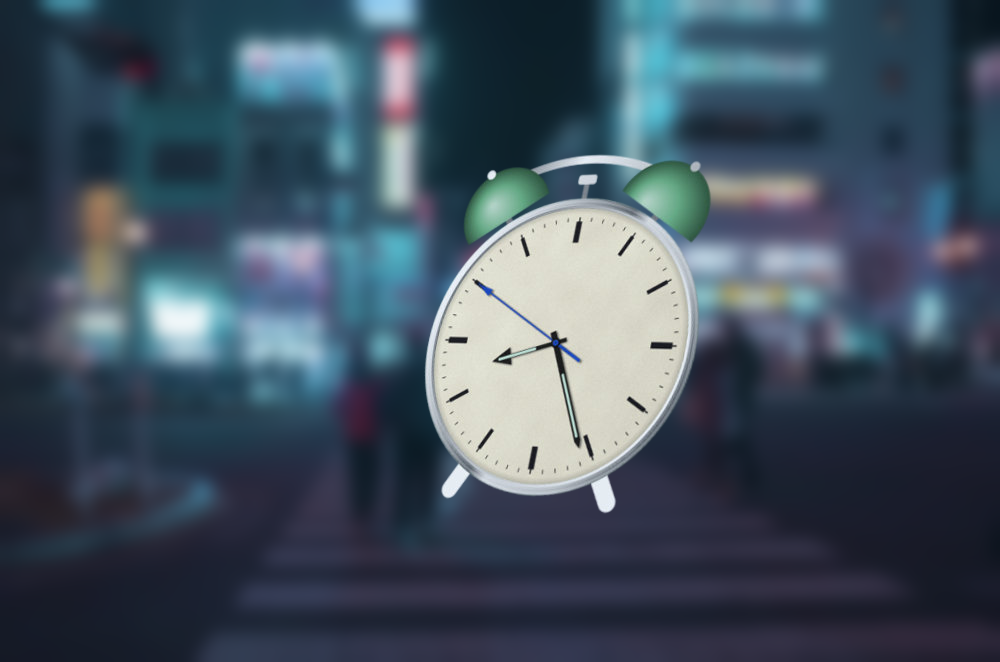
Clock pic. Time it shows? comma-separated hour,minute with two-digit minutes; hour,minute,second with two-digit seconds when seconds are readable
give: 8,25,50
